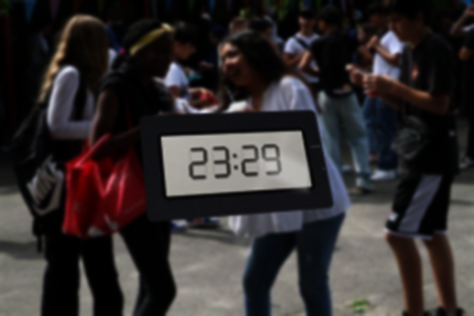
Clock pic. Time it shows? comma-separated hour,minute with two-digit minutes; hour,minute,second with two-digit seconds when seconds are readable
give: 23,29
